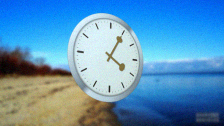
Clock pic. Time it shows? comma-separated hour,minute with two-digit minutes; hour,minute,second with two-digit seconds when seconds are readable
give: 4,05
